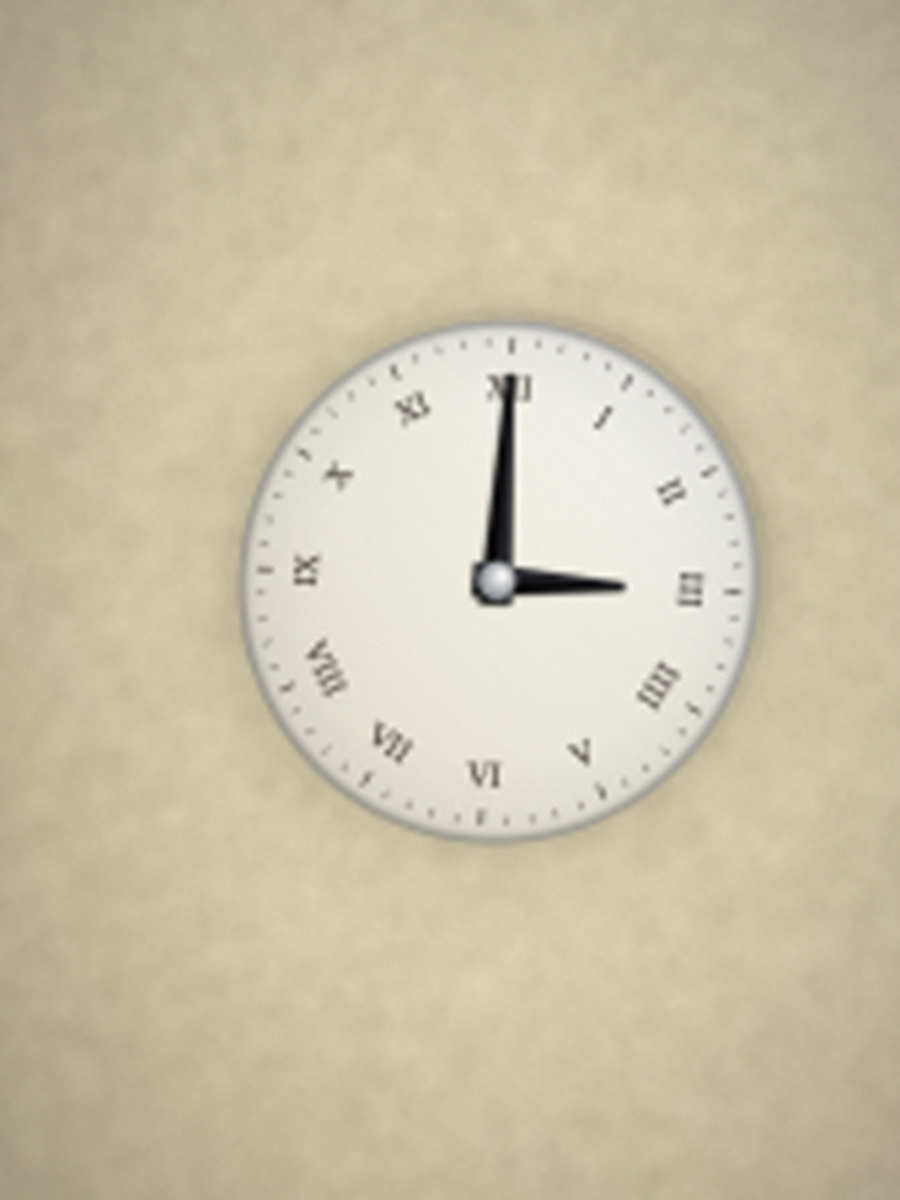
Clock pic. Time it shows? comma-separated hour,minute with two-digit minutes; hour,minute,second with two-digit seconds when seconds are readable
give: 3,00
